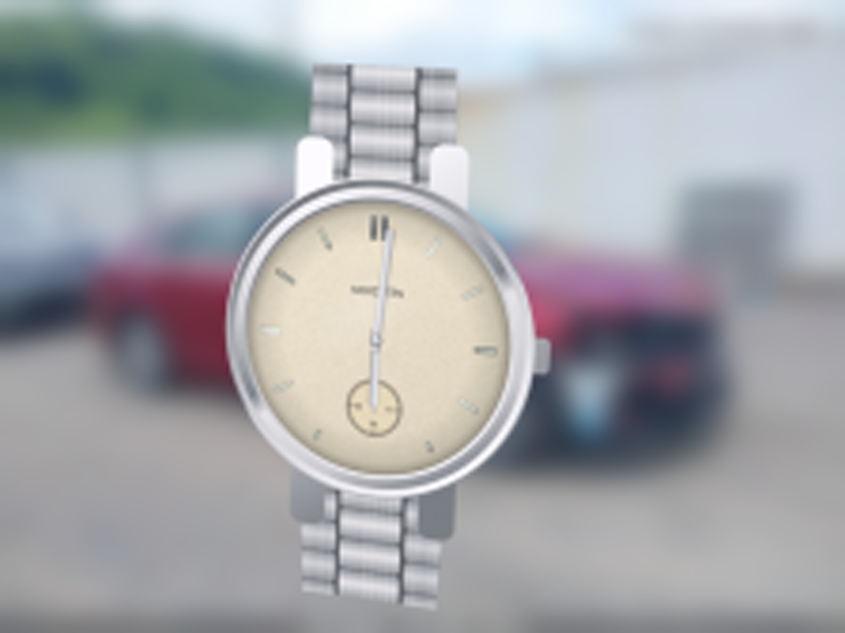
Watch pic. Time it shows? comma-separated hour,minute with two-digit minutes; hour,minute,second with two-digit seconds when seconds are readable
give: 6,01
